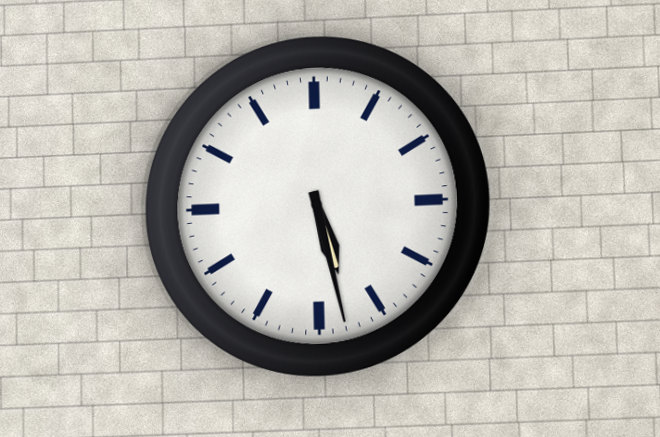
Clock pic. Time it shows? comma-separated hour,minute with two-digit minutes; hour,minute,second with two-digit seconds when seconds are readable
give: 5,28
